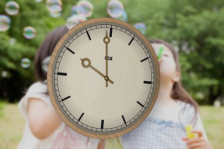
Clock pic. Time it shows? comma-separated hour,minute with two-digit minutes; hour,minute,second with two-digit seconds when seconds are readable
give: 9,59
